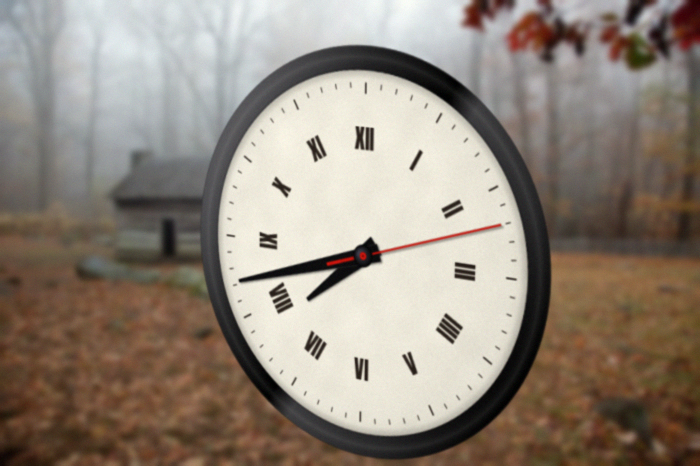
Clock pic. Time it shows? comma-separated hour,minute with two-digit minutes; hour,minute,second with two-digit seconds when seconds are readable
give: 7,42,12
